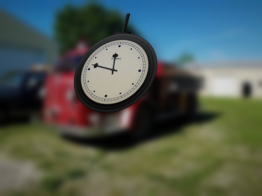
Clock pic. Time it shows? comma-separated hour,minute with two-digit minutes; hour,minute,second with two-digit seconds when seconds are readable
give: 11,47
